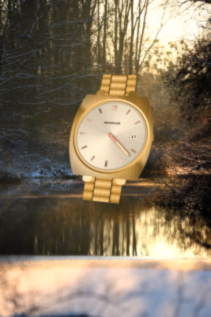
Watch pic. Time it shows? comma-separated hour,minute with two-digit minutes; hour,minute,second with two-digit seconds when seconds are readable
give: 4,22
